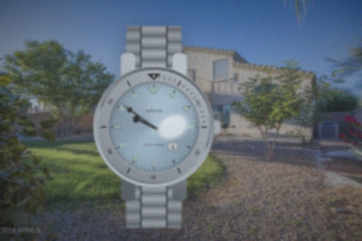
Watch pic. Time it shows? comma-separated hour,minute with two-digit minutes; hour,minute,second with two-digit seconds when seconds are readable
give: 9,51
